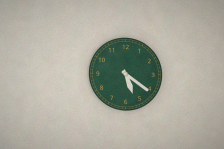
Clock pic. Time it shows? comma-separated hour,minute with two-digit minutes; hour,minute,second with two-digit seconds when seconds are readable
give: 5,21
